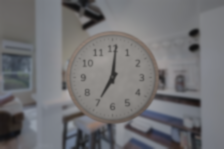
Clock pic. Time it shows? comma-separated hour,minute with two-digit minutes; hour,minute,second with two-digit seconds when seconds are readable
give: 7,01
